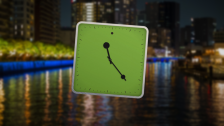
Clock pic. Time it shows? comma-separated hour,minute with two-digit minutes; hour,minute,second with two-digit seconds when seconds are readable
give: 11,23
